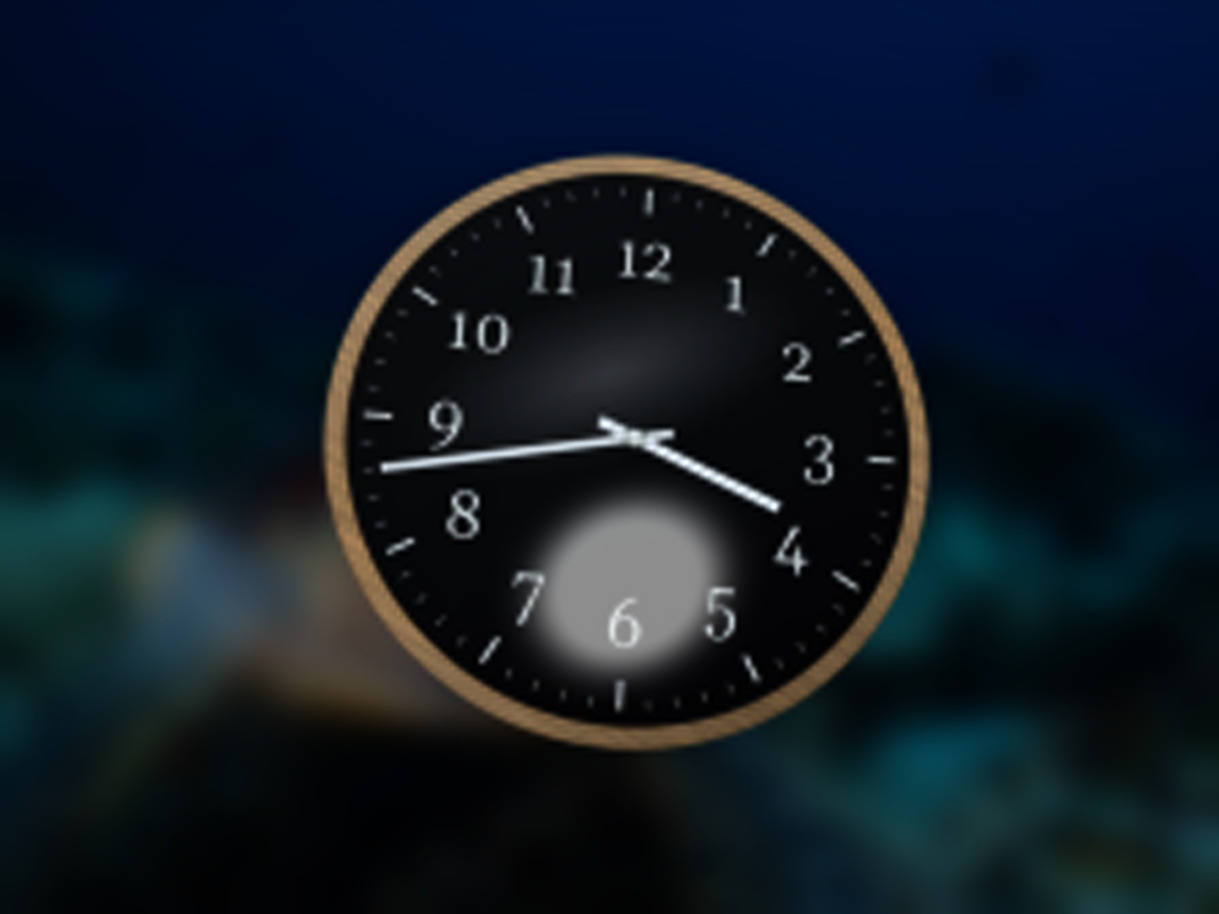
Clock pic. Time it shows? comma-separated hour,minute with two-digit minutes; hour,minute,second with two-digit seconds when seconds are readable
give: 3,43
